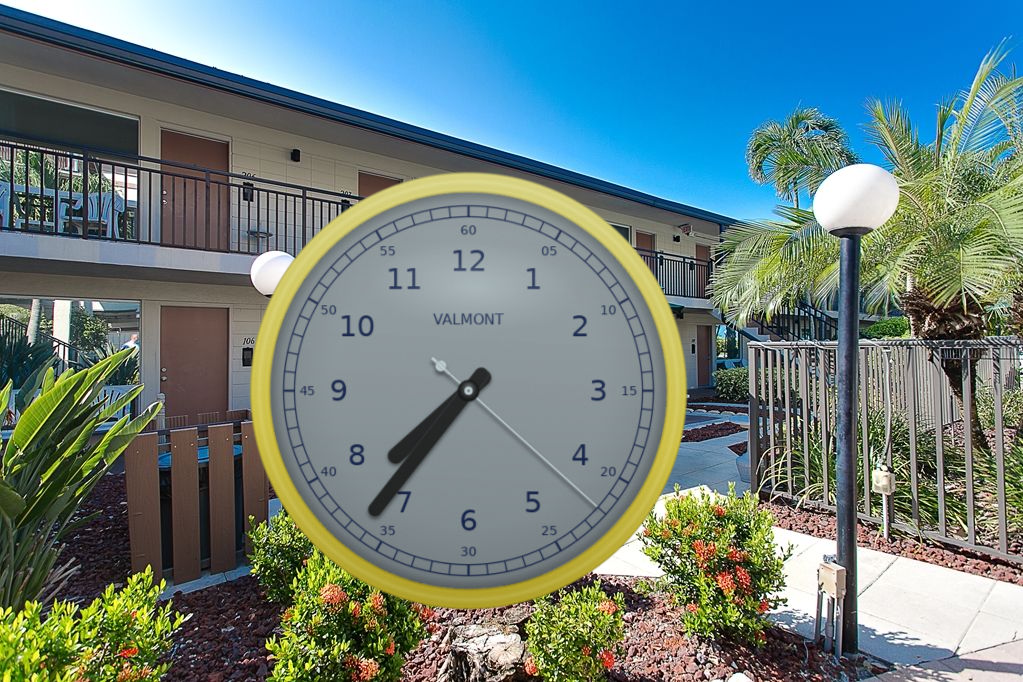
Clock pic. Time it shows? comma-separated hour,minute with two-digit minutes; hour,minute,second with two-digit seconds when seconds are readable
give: 7,36,22
